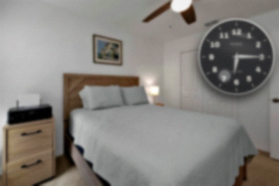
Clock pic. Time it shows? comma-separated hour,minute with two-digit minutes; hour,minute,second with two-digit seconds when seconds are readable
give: 6,15
